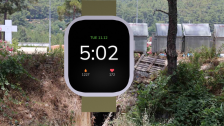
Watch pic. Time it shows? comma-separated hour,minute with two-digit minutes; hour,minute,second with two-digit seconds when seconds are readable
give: 5,02
